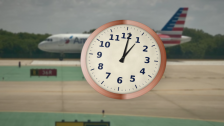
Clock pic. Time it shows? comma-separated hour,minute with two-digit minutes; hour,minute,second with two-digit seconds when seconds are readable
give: 1,01
